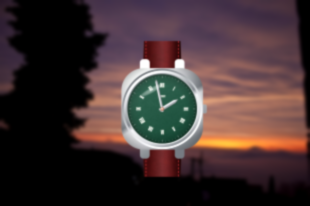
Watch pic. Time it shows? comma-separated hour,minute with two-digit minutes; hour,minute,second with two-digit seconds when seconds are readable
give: 1,58
